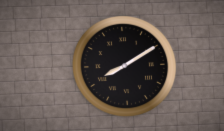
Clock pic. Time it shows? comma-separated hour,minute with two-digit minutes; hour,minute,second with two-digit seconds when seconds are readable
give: 8,10
